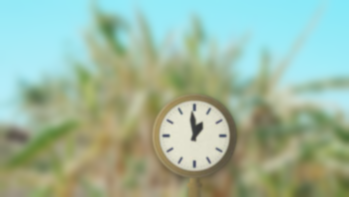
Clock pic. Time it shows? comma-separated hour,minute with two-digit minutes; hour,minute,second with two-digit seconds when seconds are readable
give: 12,59
